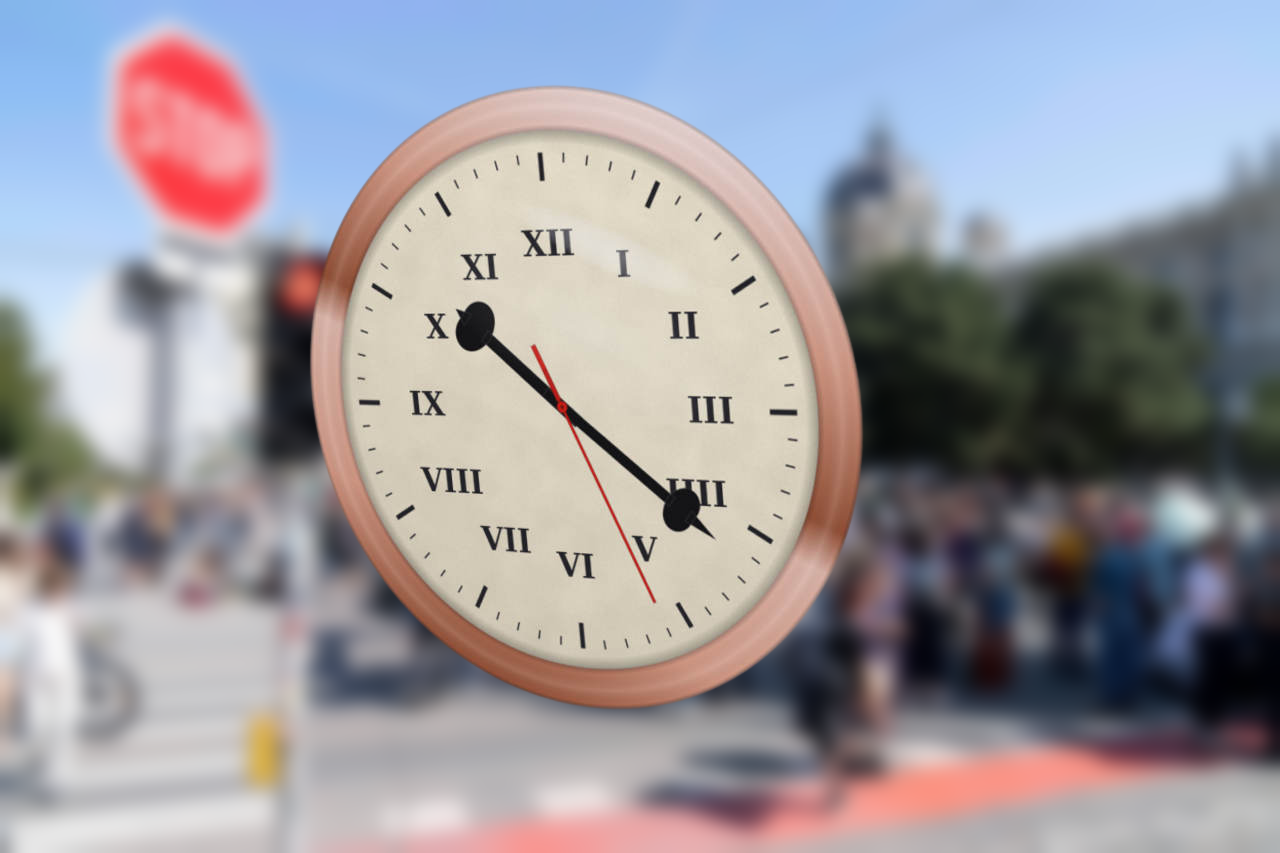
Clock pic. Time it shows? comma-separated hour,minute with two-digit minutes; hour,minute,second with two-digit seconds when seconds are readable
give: 10,21,26
